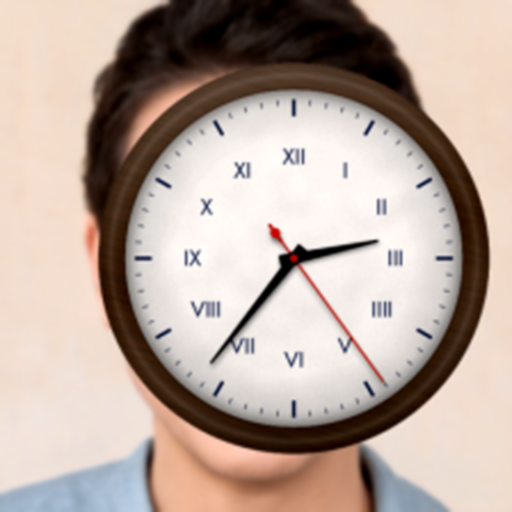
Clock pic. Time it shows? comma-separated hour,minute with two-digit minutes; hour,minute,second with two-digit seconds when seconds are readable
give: 2,36,24
